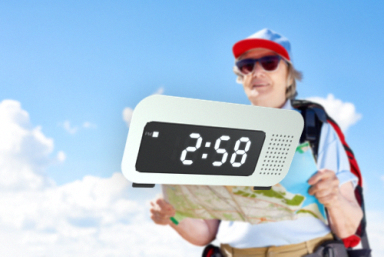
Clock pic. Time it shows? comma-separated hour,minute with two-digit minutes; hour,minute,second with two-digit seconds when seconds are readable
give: 2,58
